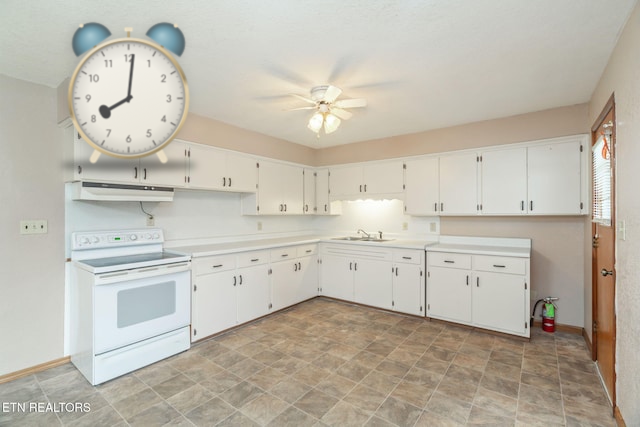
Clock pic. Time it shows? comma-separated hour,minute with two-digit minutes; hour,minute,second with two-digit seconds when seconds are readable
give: 8,01
